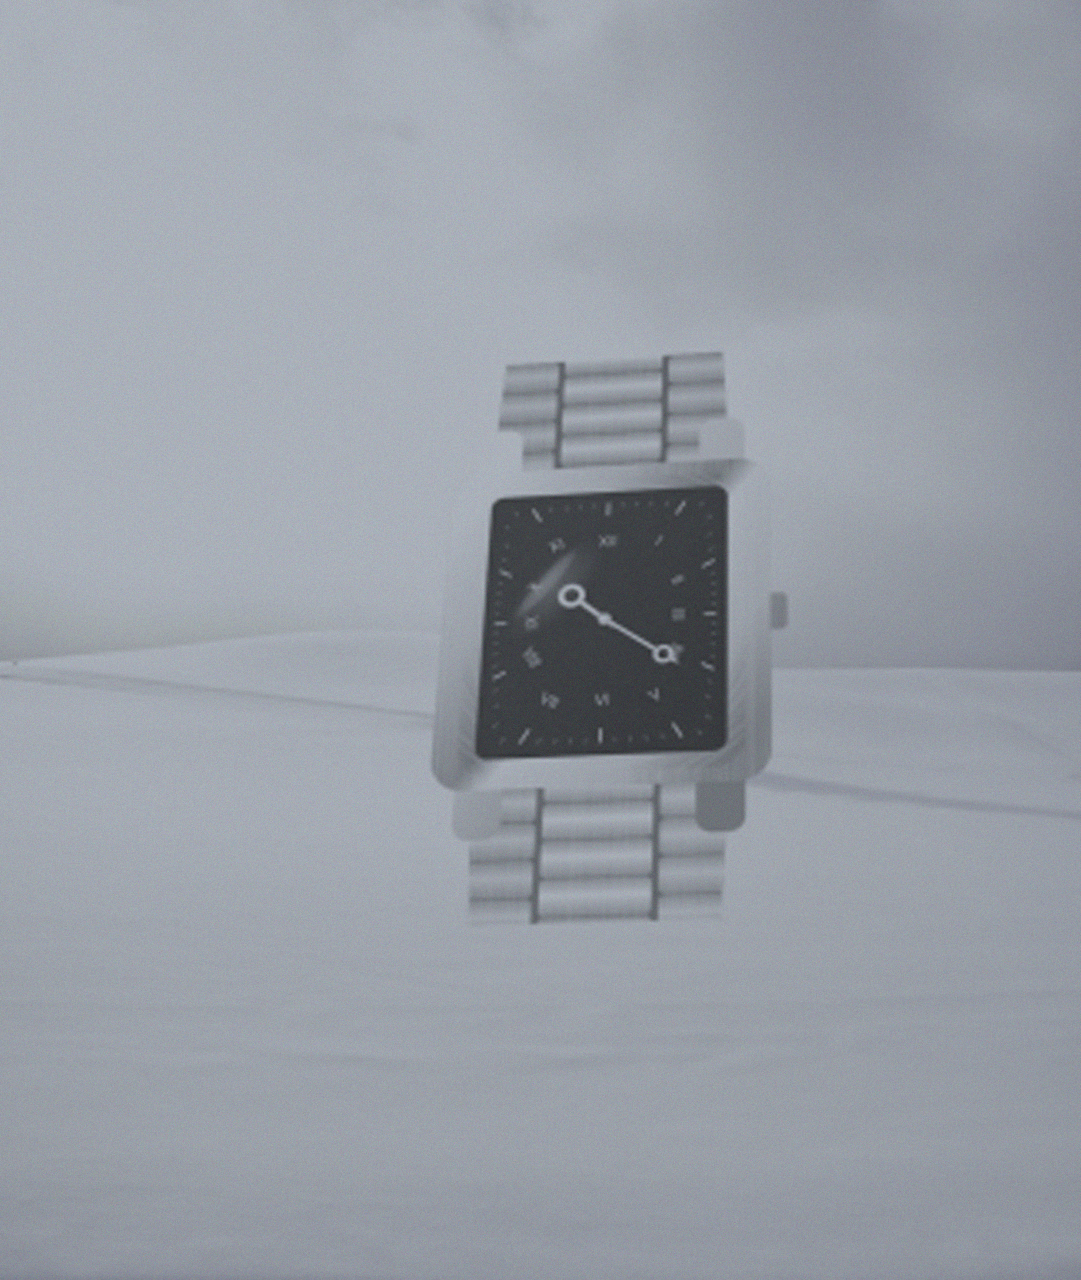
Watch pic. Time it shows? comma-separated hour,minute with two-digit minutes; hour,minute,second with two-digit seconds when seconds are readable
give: 10,21
